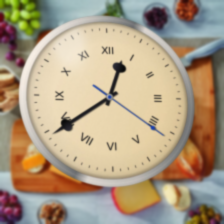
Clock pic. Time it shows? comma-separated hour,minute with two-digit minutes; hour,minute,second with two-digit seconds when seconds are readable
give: 12,39,21
